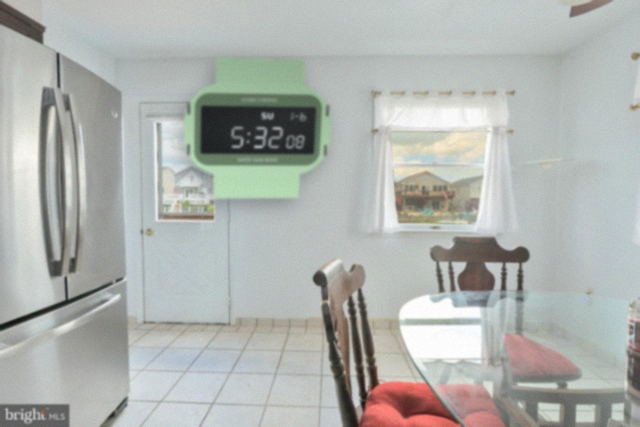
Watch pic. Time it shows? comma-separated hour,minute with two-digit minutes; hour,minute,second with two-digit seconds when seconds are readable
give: 5,32,08
